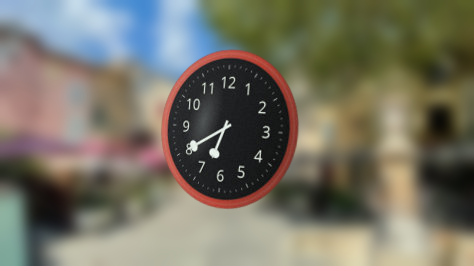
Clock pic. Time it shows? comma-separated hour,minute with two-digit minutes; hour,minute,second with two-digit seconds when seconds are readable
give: 6,40
